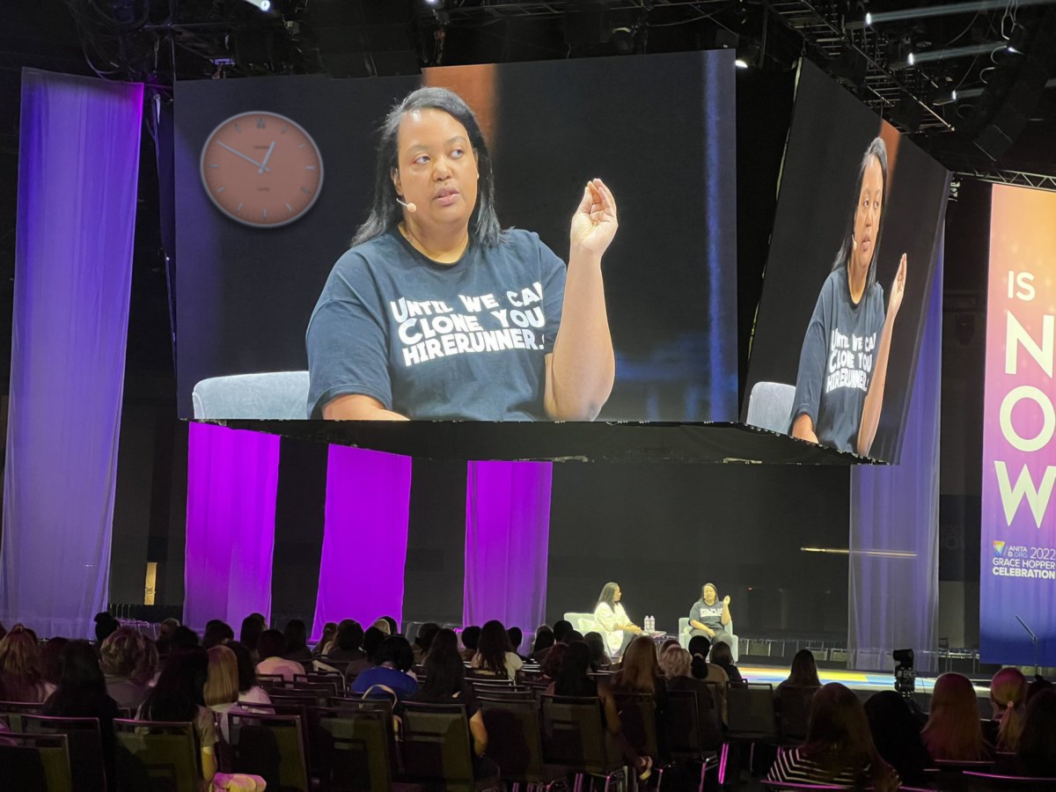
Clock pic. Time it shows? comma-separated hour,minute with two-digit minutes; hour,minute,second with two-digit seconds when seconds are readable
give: 12,50
